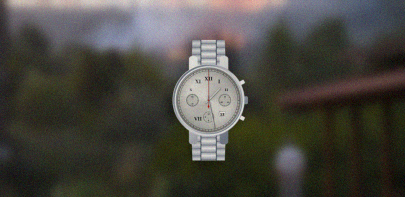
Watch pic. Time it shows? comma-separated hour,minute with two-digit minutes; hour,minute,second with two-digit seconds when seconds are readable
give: 1,28
